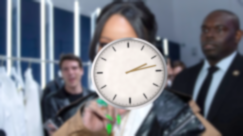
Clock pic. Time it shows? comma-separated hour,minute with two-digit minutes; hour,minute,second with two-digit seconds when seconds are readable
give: 2,13
